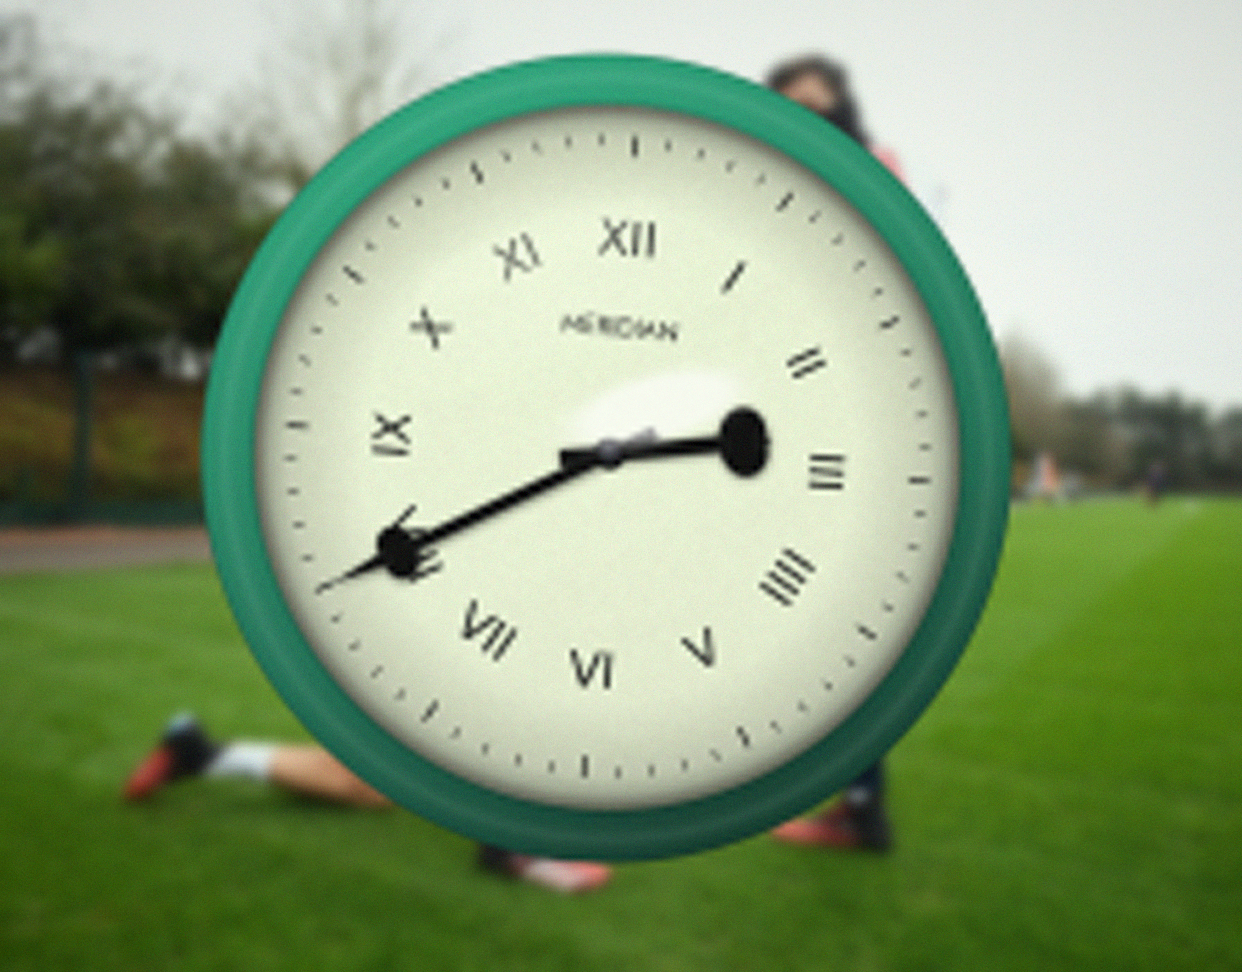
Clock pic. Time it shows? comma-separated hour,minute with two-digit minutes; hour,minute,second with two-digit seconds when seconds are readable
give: 2,40
